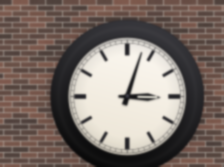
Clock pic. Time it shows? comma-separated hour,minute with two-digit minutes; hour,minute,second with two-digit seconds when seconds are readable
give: 3,03
